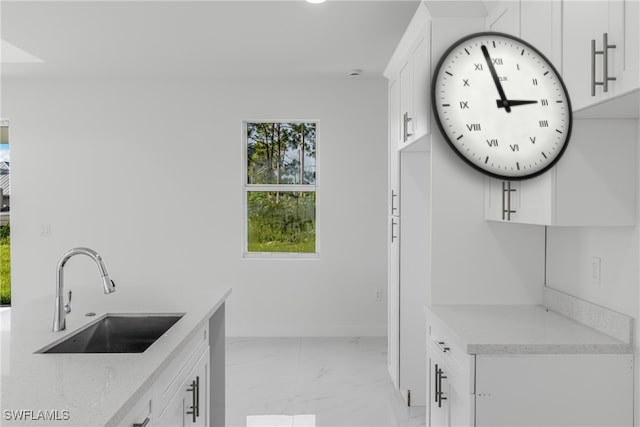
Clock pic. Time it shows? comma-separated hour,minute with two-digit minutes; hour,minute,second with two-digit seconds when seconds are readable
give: 2,58
